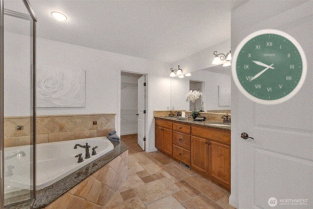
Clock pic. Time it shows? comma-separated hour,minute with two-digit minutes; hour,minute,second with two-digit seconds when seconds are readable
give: 9,39
